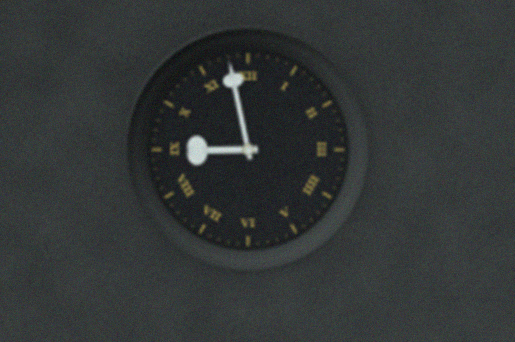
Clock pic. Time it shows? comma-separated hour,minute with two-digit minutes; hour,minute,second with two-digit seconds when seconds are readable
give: 8,58
